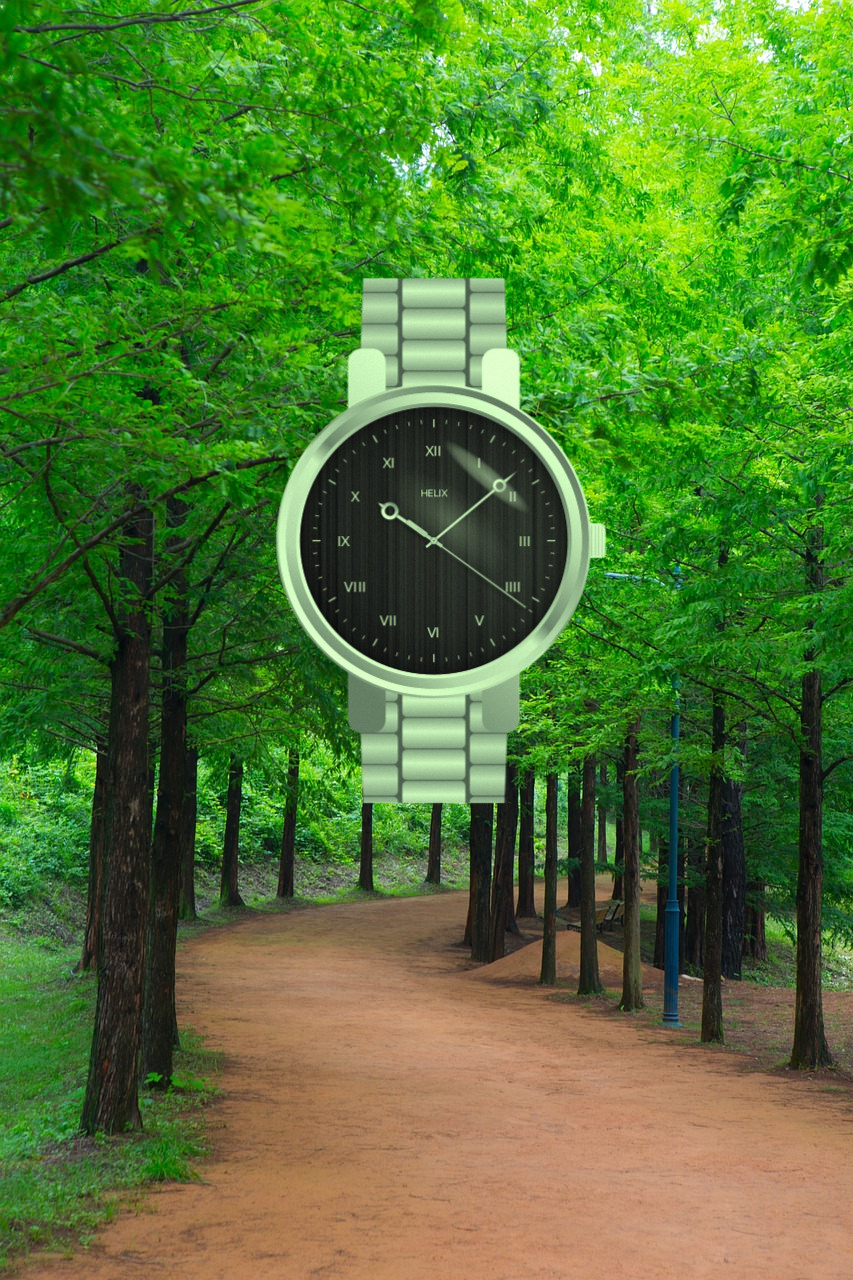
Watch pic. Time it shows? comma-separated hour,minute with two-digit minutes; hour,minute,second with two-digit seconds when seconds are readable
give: 10,08,21
